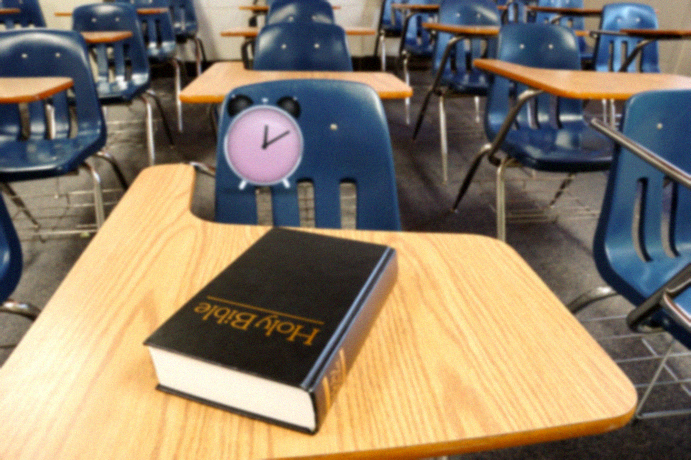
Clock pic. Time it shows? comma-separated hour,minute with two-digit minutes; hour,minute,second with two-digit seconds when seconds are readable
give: 12,10
